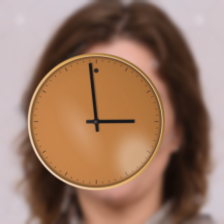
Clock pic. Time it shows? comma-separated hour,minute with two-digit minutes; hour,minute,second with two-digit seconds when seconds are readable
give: 2,59
